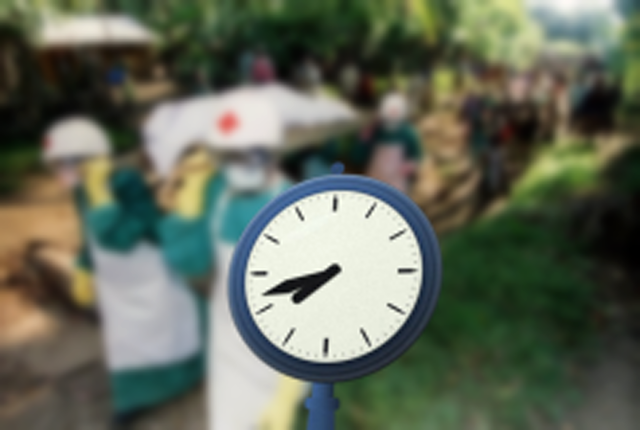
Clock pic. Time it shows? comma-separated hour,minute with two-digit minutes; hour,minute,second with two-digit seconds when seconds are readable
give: 7,42
